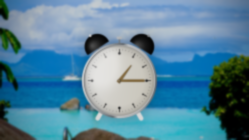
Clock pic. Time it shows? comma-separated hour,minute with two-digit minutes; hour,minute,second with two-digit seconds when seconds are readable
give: 1,15
